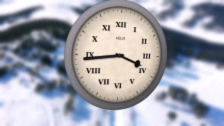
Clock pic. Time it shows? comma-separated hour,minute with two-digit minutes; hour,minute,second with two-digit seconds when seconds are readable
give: 3,44
